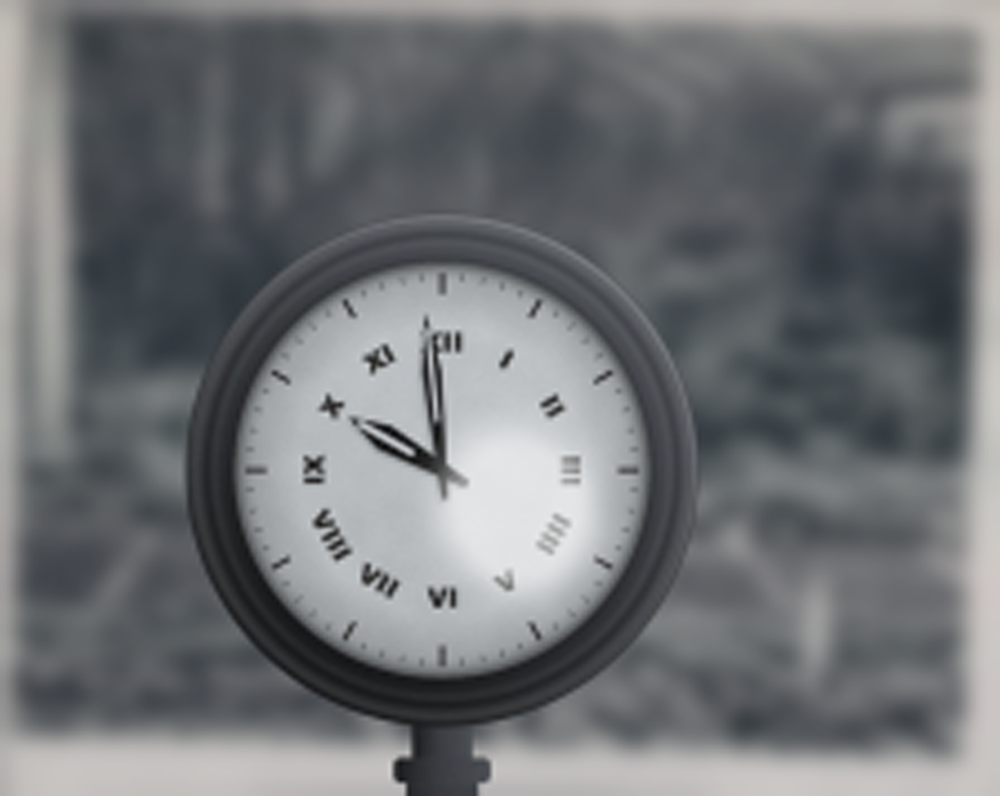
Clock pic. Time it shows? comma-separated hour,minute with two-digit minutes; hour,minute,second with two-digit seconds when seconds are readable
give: 9,59
